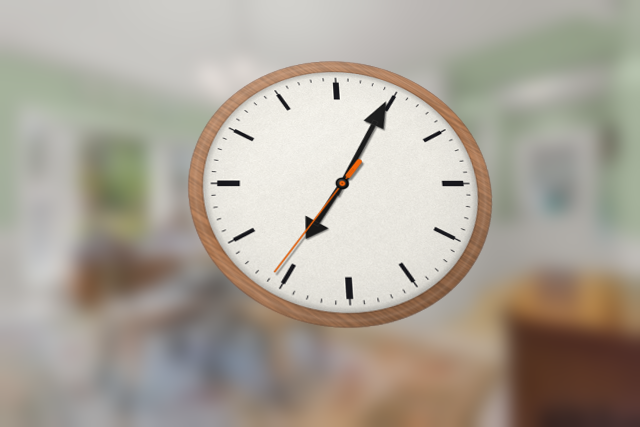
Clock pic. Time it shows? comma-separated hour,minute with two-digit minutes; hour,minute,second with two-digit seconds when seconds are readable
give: 7,04,36
